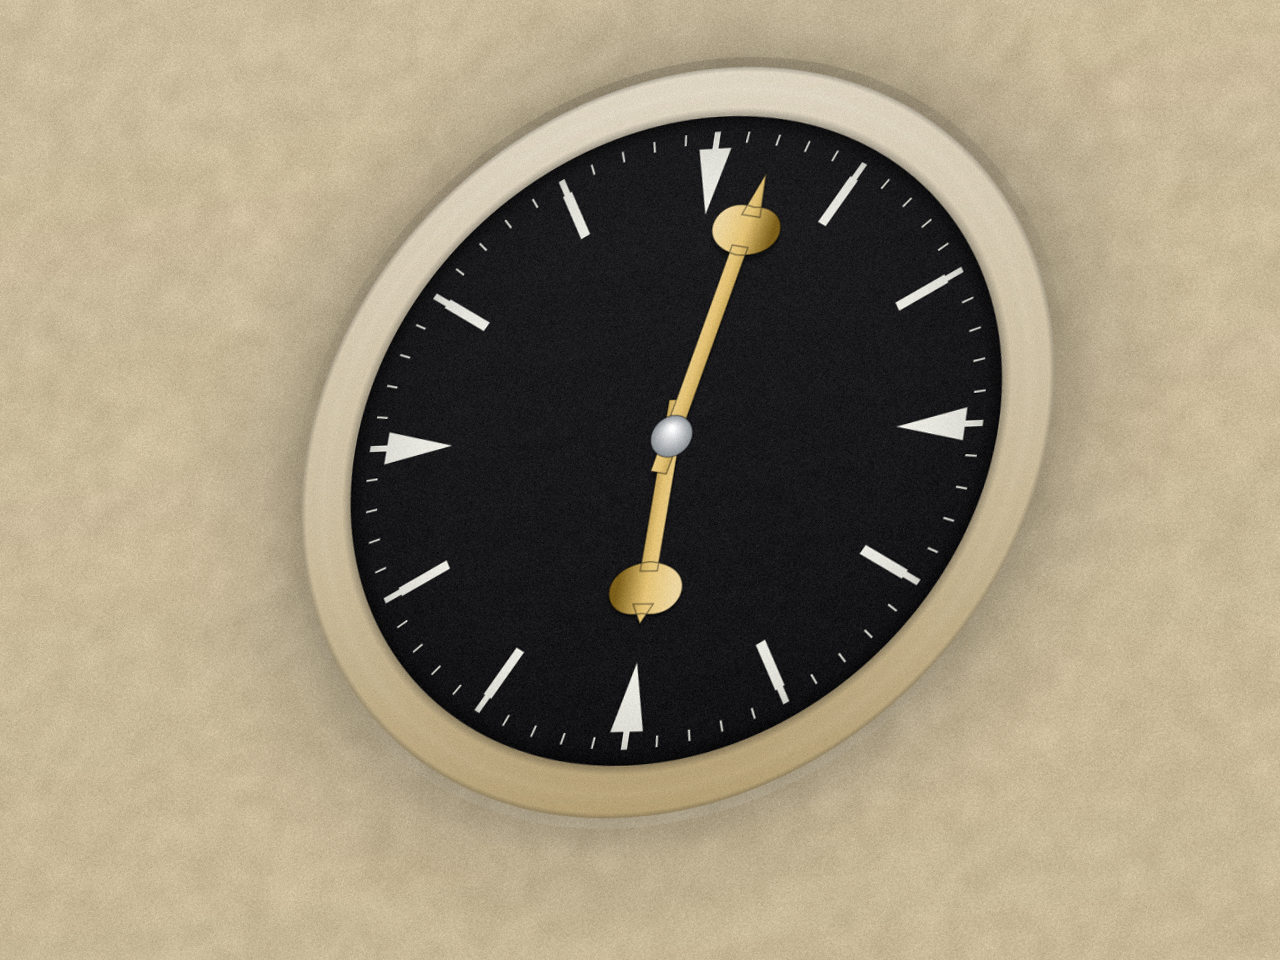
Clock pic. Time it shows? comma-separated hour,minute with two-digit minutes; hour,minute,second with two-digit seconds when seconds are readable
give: 6,02
